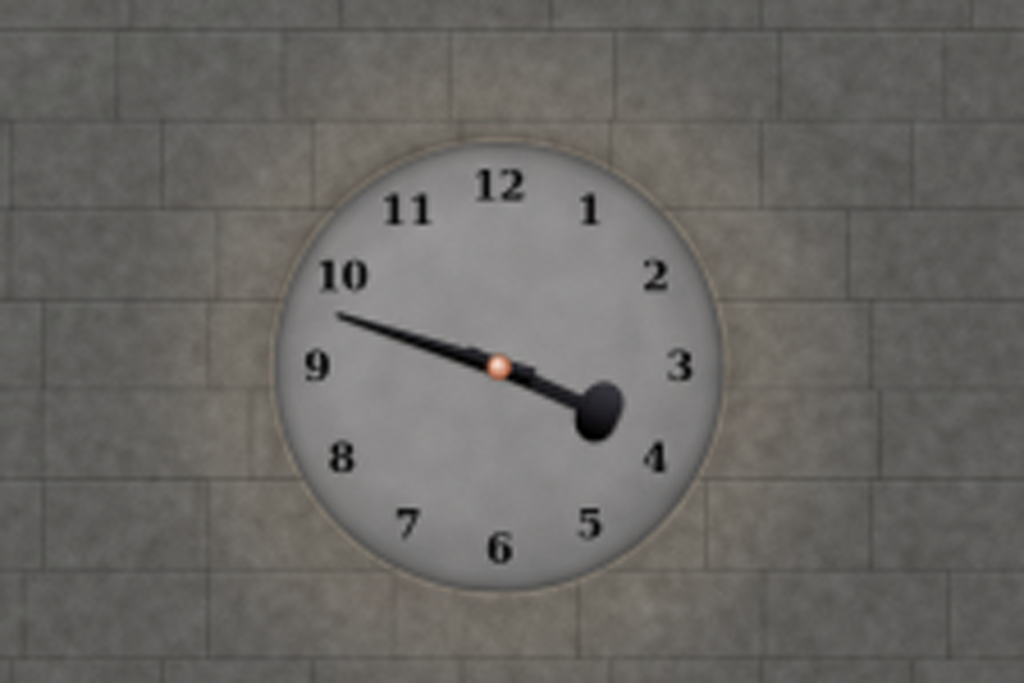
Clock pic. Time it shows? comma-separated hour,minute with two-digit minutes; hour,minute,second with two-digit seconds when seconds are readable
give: 3,48
